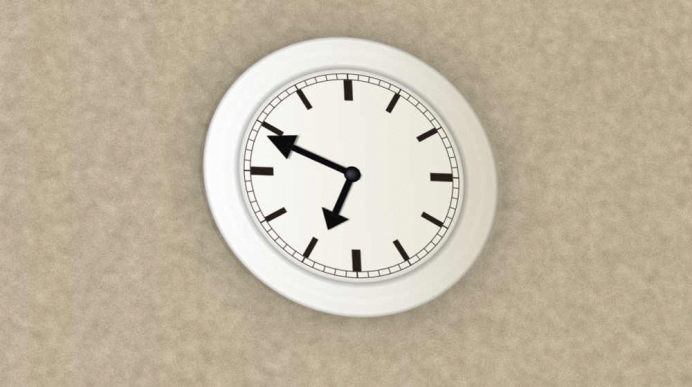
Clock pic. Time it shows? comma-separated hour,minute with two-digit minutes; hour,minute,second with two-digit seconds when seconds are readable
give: 6,49
